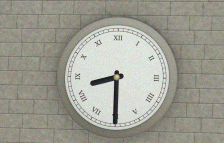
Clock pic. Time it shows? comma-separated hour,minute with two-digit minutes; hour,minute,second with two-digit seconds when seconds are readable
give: 8,30
